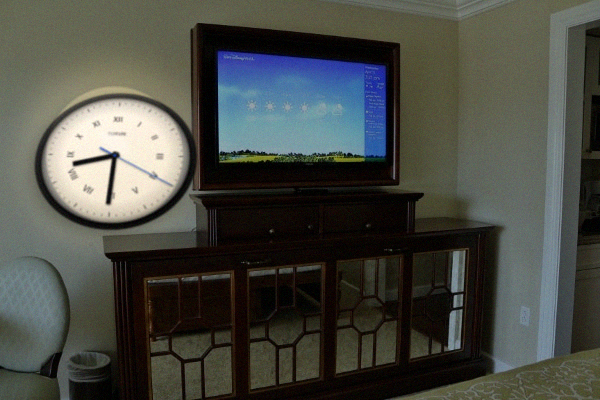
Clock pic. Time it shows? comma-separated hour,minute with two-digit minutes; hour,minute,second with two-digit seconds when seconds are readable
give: 8,30,20
